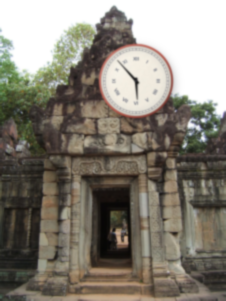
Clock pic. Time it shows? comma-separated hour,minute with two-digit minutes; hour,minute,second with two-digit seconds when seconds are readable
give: 5,53
